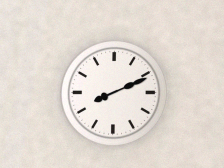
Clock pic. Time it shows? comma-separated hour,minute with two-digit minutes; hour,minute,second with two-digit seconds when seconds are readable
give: 8,11
